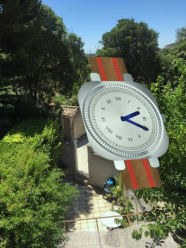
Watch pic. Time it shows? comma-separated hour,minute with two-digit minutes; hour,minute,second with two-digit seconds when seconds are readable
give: 2,20
